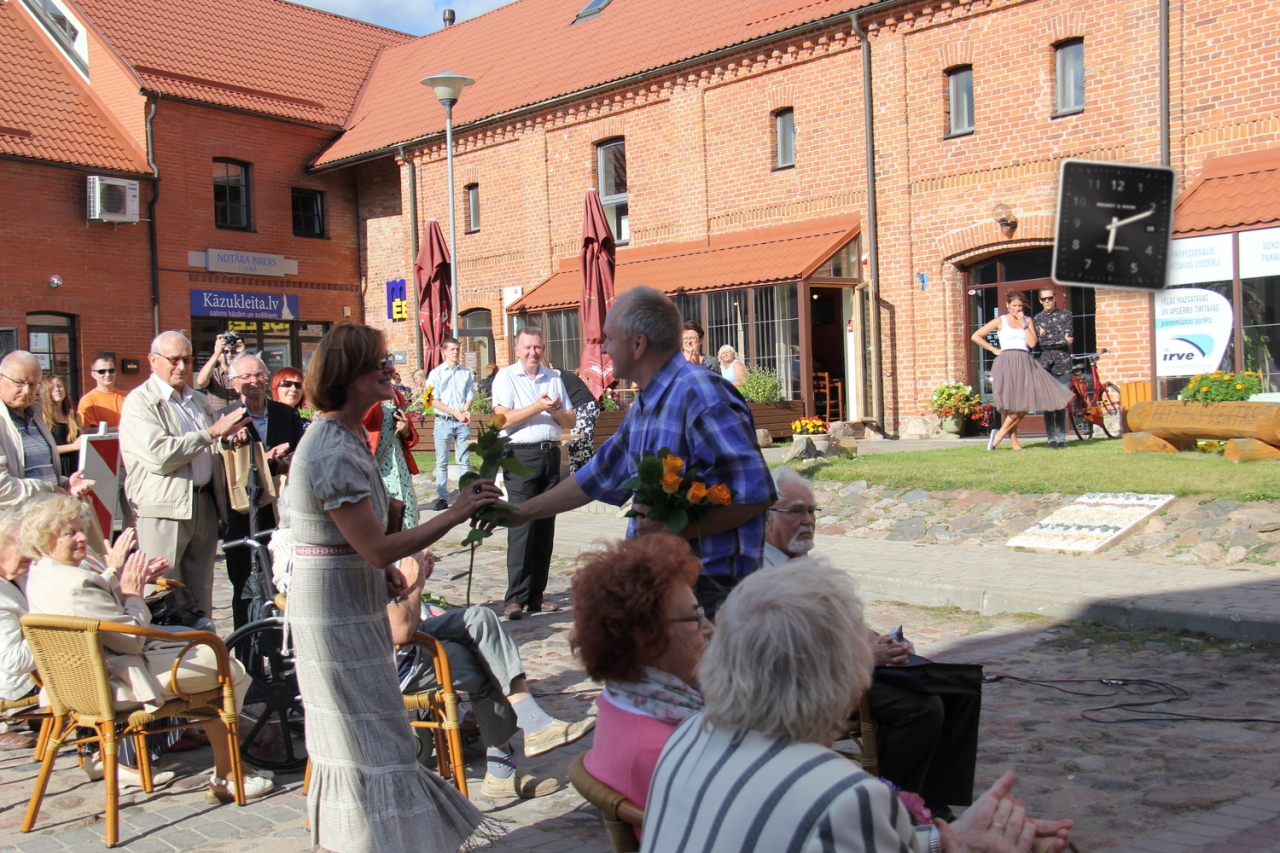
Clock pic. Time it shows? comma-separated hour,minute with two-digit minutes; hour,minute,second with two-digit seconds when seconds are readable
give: 6,11
